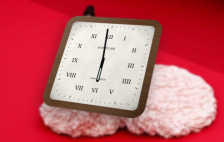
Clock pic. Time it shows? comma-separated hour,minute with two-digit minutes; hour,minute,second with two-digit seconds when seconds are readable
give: 5,59
